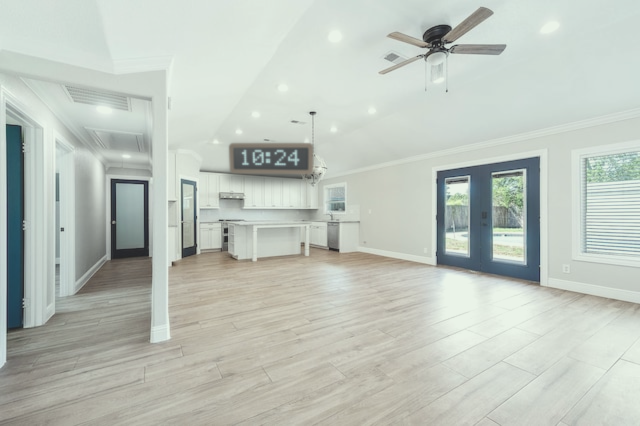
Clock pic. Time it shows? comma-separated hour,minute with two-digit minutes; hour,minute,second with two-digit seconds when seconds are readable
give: 10,24
